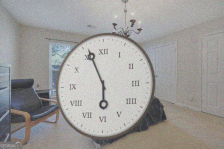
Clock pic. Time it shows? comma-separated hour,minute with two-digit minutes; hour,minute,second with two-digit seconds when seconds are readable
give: 5,56
